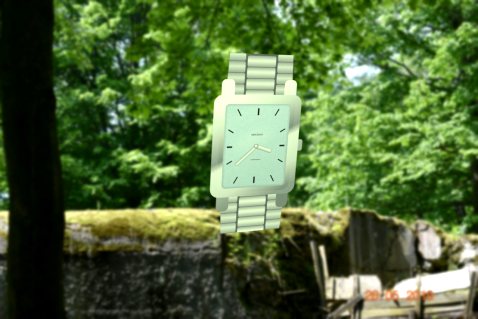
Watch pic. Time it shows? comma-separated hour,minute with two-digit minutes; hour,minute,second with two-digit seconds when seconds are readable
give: 3,38
